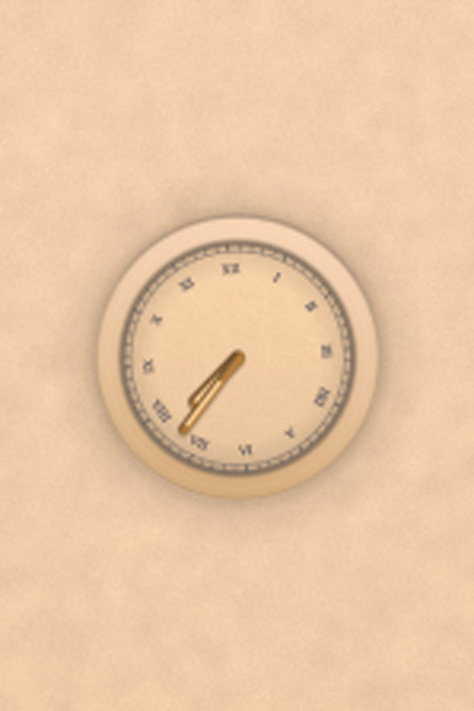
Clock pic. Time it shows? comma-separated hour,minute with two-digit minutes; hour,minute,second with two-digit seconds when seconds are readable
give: 7,37
